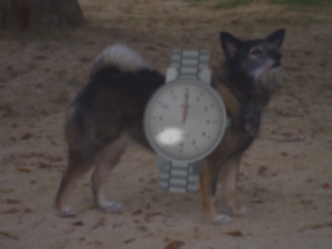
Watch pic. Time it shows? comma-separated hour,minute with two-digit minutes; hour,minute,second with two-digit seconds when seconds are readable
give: 12,00
